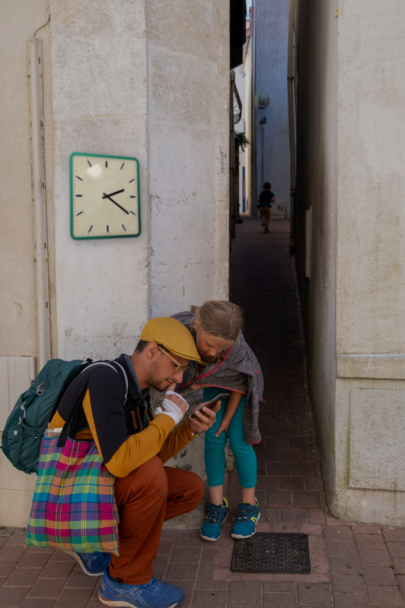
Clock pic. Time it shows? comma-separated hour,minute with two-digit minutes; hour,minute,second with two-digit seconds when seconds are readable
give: 2,21
